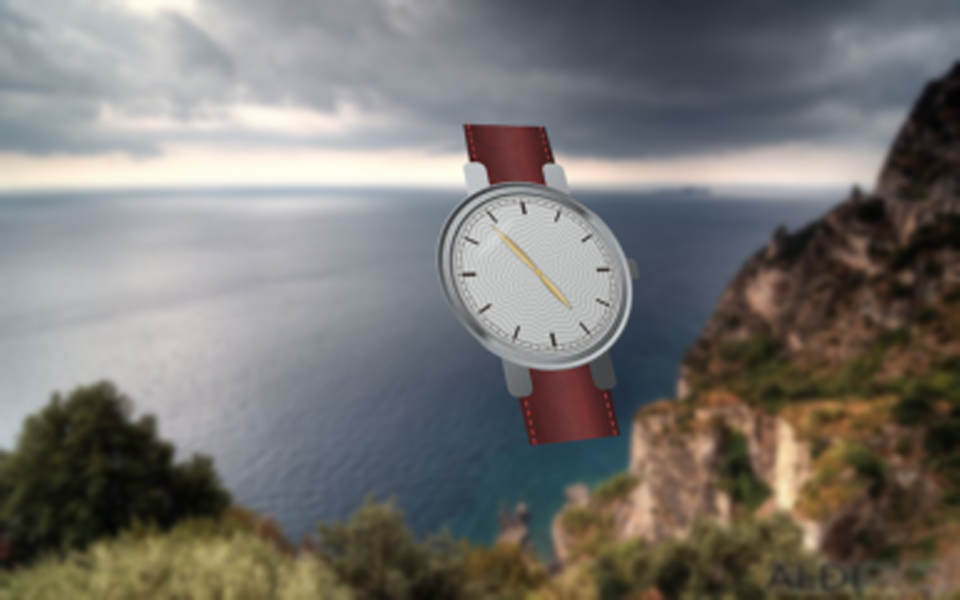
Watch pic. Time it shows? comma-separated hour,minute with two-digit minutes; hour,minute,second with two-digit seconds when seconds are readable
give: 4,54
